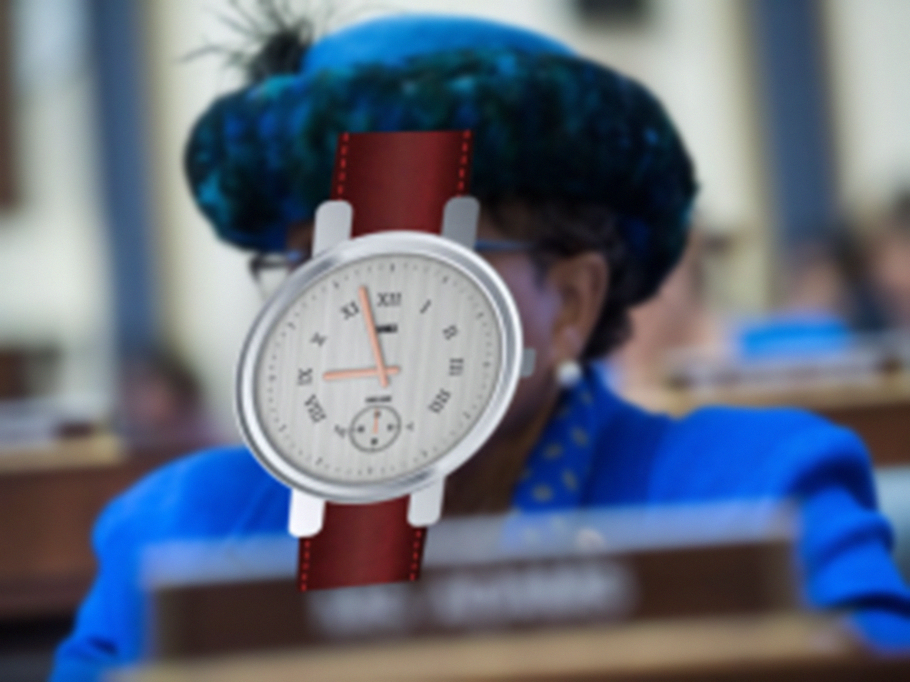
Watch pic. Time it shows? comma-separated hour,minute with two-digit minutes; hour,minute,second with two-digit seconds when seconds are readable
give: 8,57
